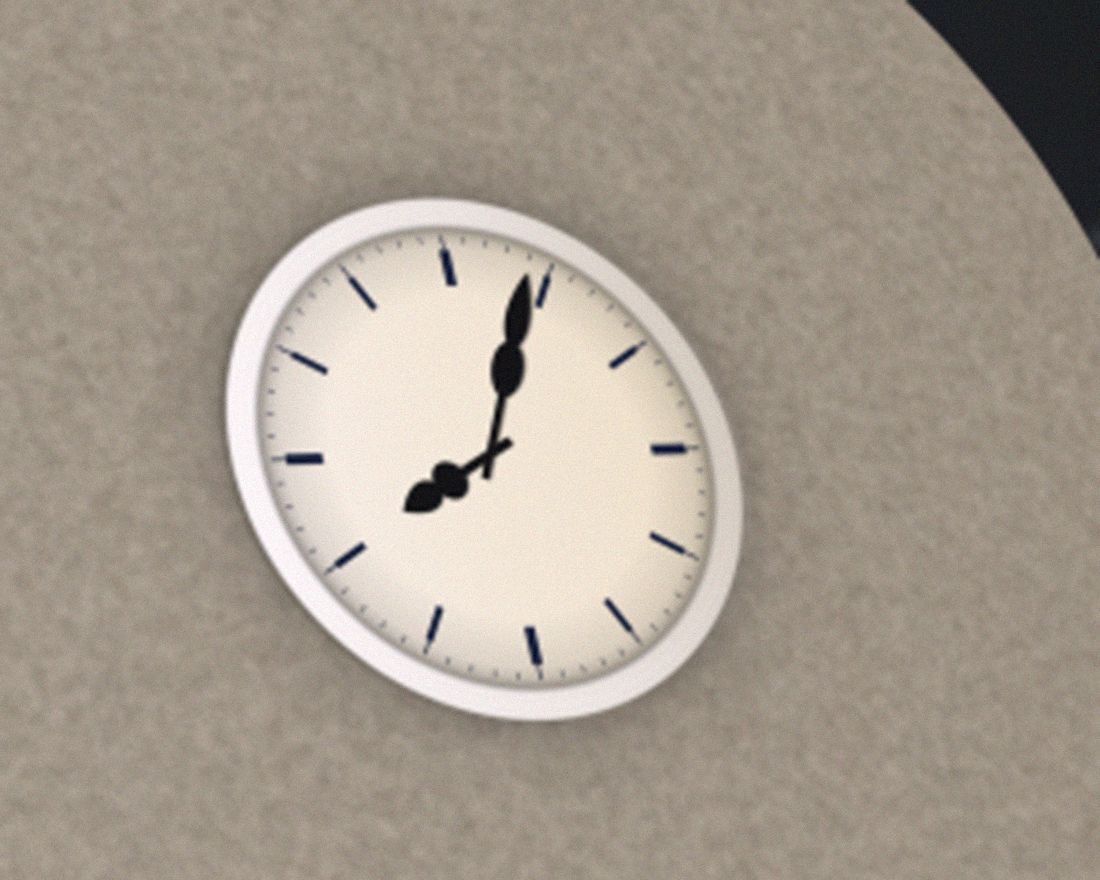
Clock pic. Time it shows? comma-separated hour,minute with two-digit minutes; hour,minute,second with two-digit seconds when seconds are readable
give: 8,04
